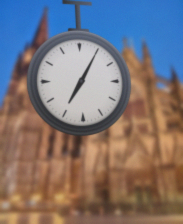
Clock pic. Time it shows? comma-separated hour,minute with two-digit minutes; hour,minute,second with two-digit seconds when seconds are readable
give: 7,05
